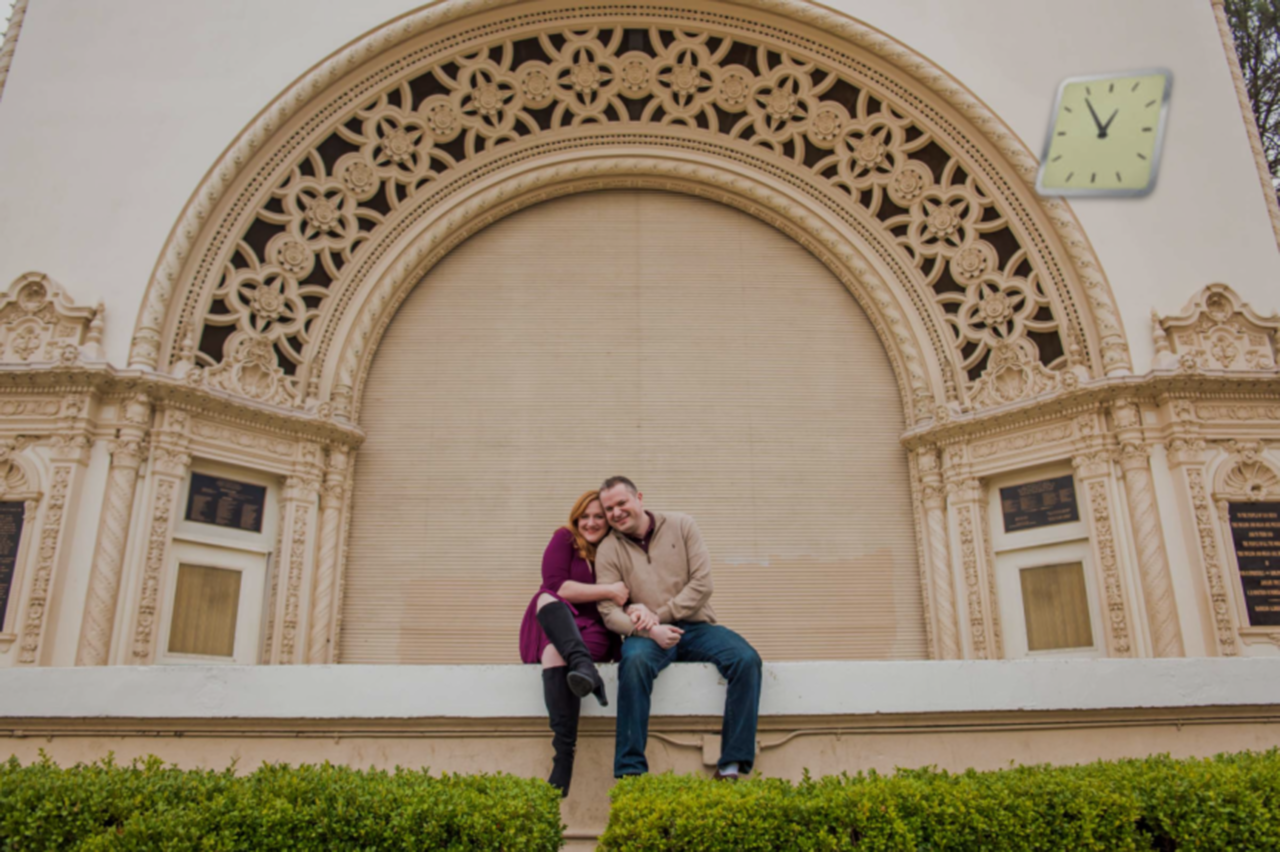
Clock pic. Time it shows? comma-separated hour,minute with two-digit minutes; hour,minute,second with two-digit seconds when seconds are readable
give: 12,54
